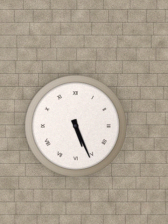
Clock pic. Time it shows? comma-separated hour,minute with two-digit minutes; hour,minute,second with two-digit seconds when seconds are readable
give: 5,26
